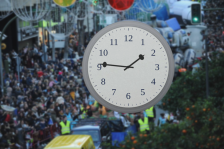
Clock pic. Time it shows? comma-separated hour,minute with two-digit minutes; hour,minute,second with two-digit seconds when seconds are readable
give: 1,46
